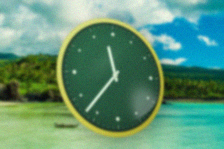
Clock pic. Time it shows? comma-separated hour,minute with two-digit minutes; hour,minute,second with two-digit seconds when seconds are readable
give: 11,37
